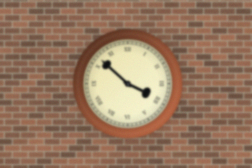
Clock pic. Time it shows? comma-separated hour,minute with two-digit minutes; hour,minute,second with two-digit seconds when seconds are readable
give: 3,52
